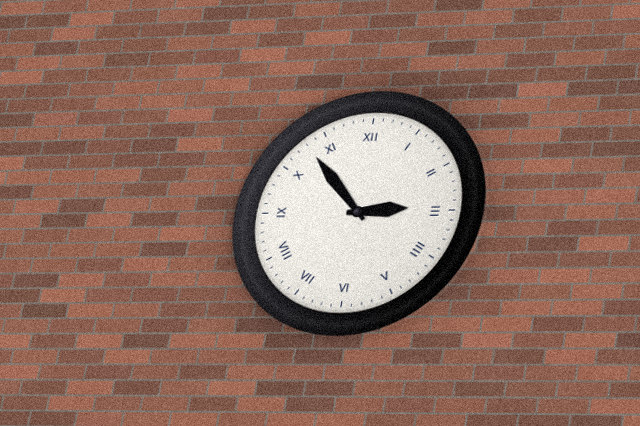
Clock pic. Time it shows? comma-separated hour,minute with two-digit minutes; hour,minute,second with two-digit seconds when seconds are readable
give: 2,53
